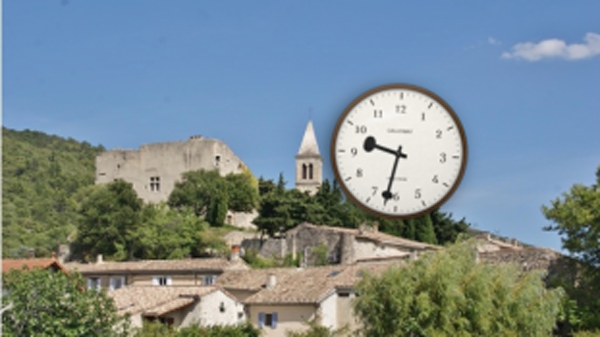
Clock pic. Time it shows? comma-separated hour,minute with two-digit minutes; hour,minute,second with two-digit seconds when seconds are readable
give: 9,32
